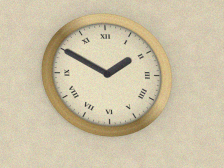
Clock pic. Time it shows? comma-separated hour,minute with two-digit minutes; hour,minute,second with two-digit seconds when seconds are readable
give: 1,50
